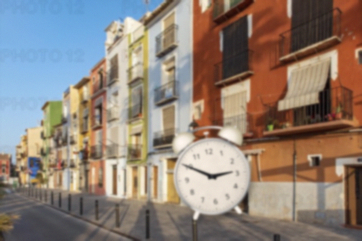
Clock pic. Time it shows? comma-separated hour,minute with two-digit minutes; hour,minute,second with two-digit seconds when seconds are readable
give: 2,50
